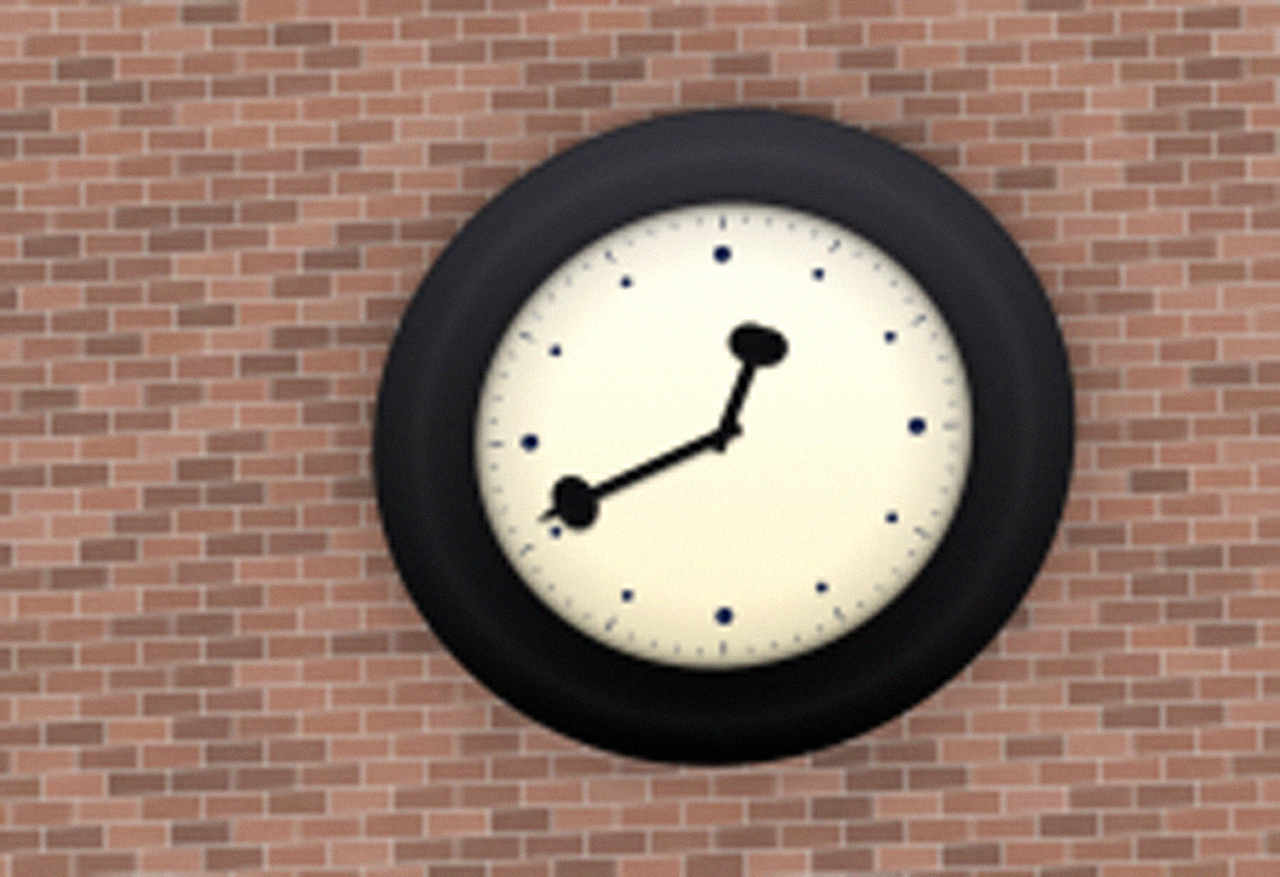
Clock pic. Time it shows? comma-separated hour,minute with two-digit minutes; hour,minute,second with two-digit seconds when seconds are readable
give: 12,41
